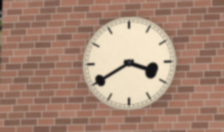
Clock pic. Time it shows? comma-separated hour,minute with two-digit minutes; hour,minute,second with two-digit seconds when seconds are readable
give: 3,40
